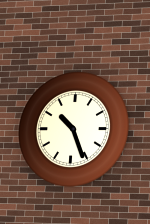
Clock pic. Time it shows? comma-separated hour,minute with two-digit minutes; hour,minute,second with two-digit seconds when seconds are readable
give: 10,26
